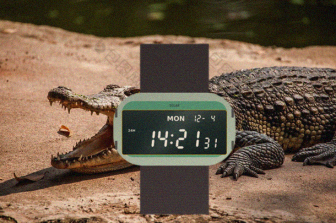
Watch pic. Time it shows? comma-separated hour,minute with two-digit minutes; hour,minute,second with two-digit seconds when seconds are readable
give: 14,21,31
